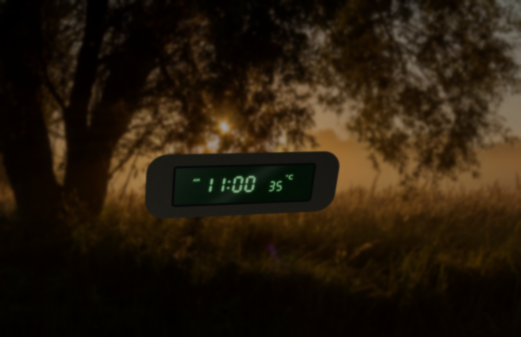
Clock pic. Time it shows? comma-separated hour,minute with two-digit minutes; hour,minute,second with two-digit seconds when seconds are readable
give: 11,00
